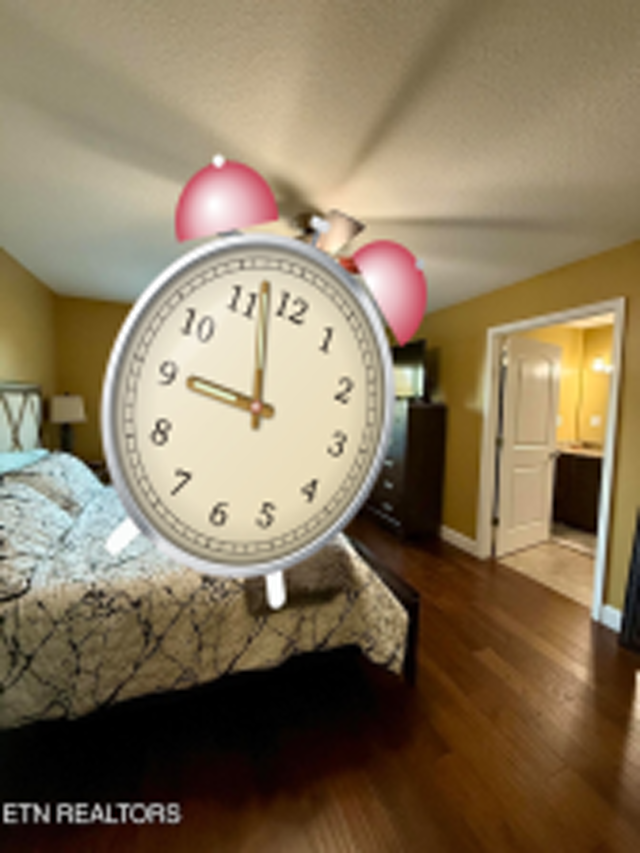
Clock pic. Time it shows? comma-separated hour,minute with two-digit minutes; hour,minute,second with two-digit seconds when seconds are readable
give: 8,57
